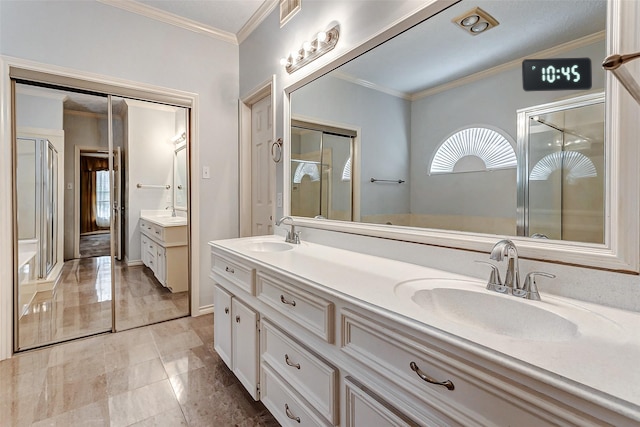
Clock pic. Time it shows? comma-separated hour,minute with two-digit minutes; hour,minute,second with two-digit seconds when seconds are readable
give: 10,45
